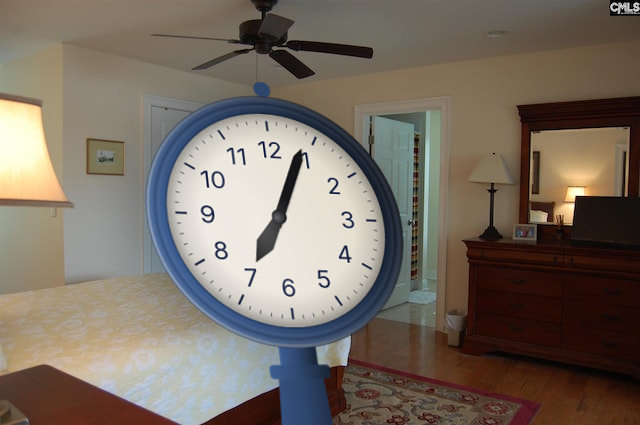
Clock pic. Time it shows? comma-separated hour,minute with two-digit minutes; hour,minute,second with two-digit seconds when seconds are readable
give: 7,04
